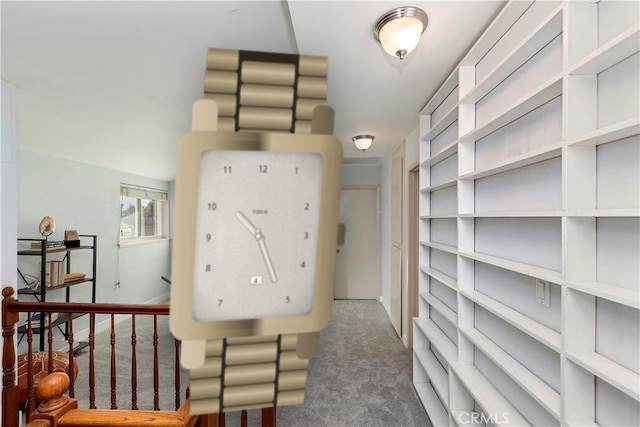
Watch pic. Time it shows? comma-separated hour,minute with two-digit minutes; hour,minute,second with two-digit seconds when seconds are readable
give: 10,26
